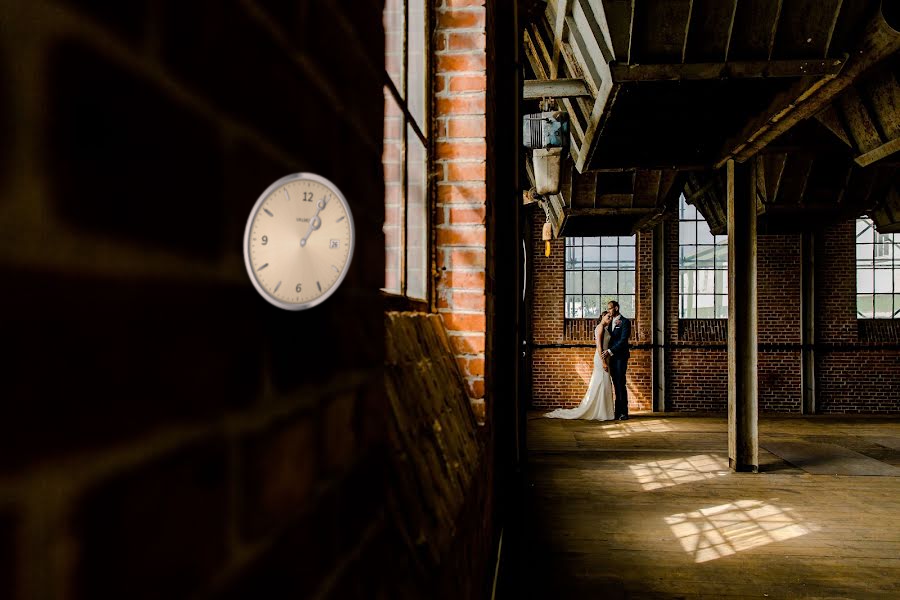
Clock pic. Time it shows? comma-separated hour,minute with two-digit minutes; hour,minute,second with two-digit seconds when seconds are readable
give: 1,04
